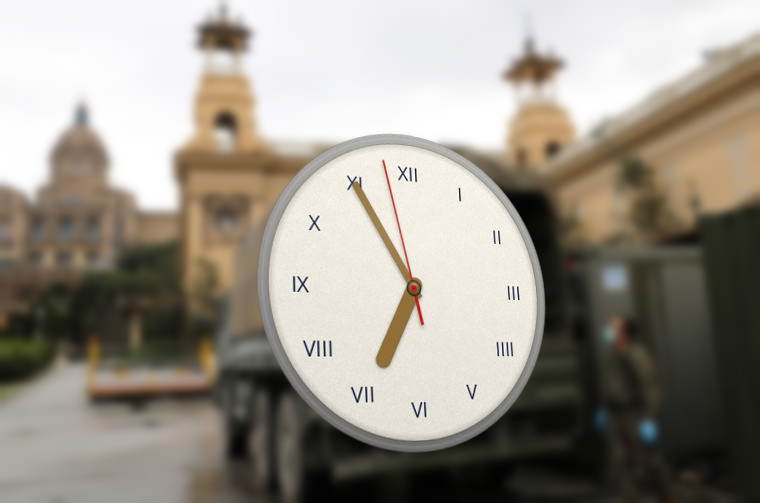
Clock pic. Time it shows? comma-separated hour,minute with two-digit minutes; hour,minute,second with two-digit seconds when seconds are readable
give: 6,54,58
